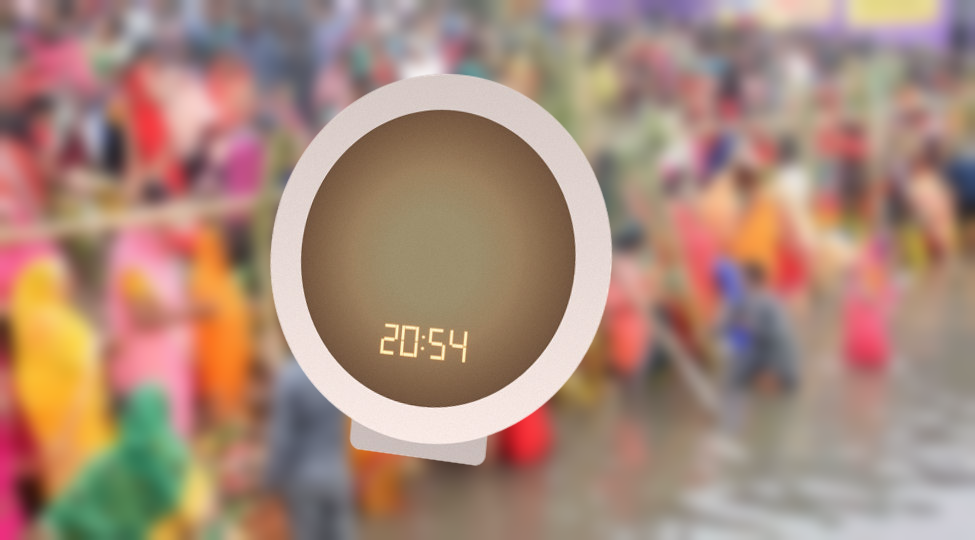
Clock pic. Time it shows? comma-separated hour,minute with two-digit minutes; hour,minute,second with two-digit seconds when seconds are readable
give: 20,54
